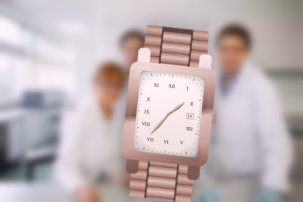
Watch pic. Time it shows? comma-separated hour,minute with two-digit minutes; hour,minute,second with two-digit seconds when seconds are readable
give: 1,36
